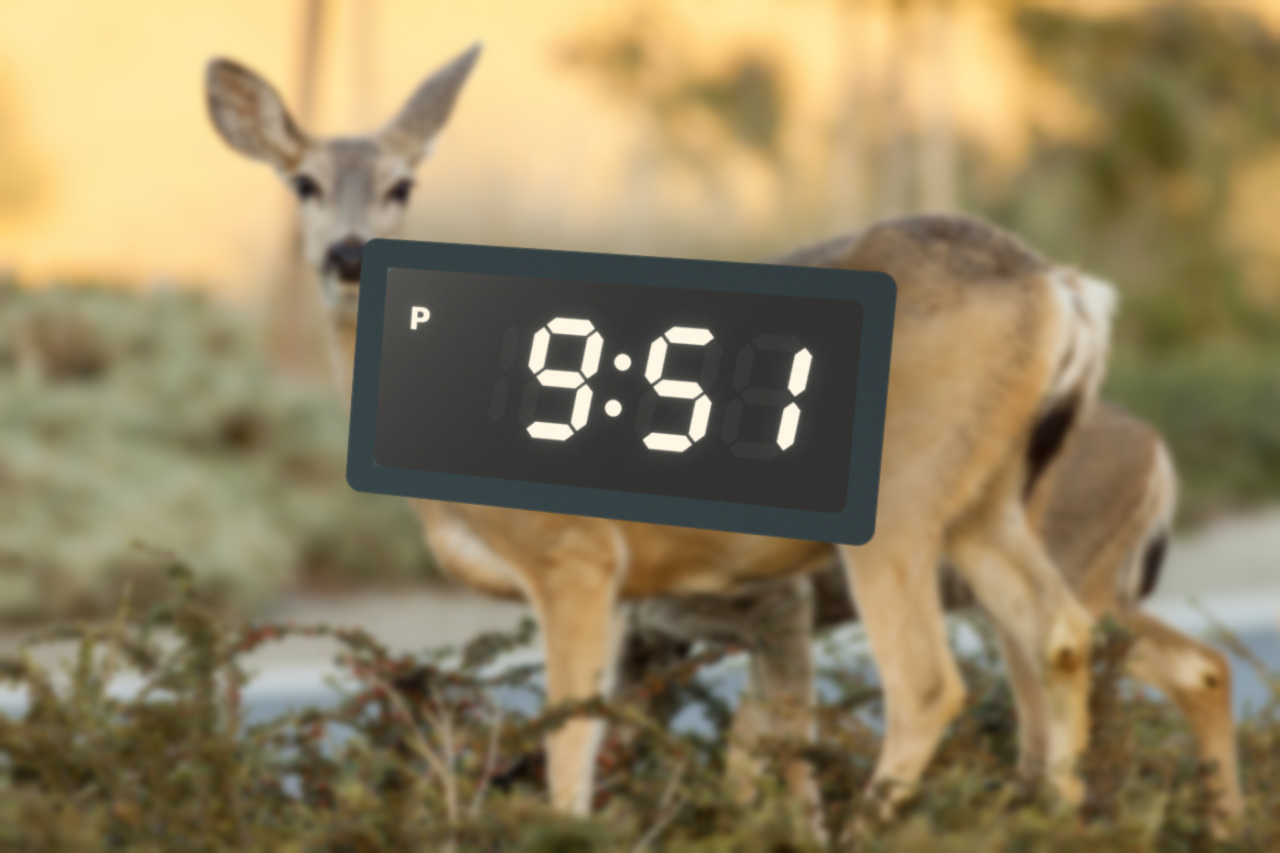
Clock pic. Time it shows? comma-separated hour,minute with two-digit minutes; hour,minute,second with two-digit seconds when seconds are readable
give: 9,51
